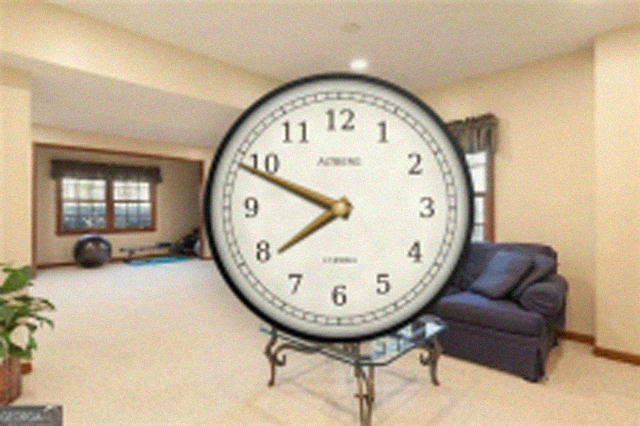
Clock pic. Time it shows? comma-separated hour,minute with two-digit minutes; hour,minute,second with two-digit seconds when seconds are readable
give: 7,49
